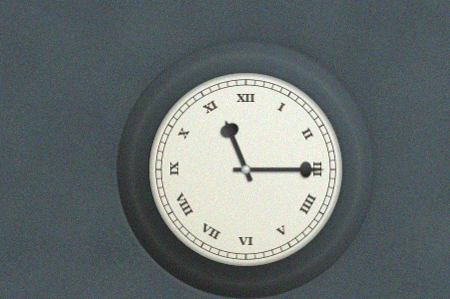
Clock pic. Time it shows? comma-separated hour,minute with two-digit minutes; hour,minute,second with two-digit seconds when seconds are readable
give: 11,15
